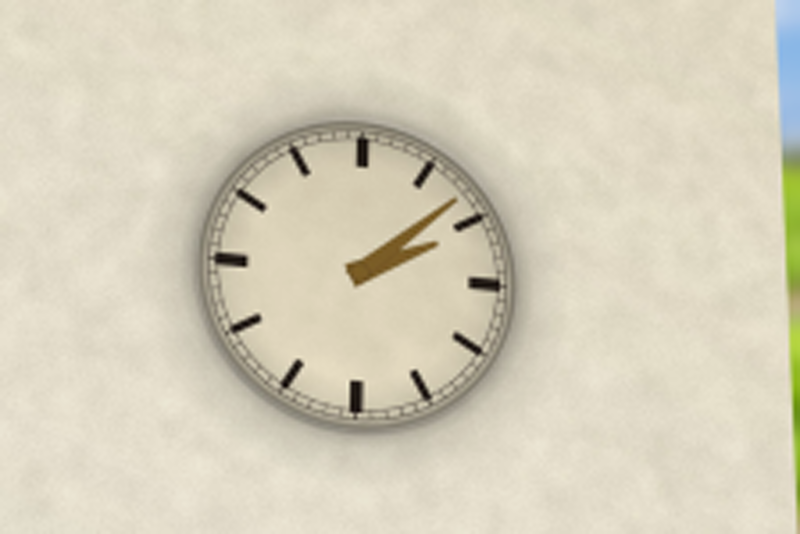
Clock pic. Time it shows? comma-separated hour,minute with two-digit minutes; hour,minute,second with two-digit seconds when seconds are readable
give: 2,08
